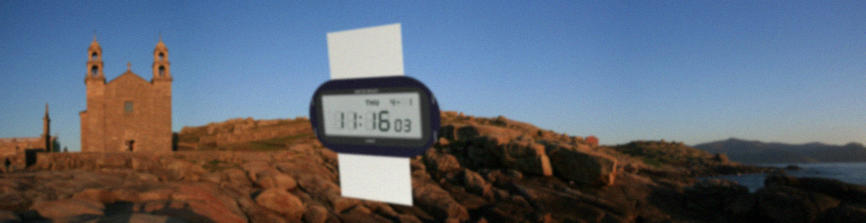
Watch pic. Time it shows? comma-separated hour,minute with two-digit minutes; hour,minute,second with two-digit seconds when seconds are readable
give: 11,16
